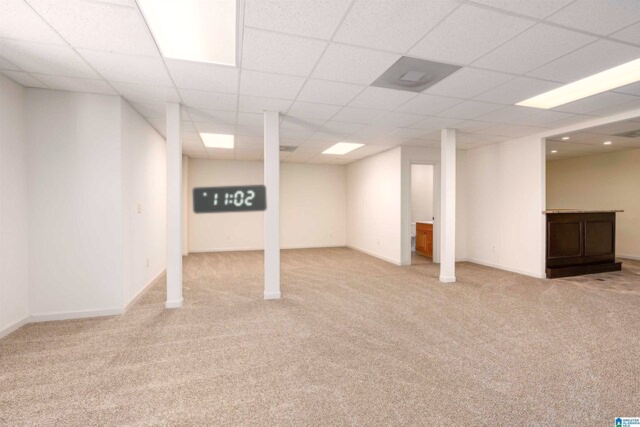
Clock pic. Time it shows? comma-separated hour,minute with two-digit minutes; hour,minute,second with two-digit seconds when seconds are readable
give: 11,02
